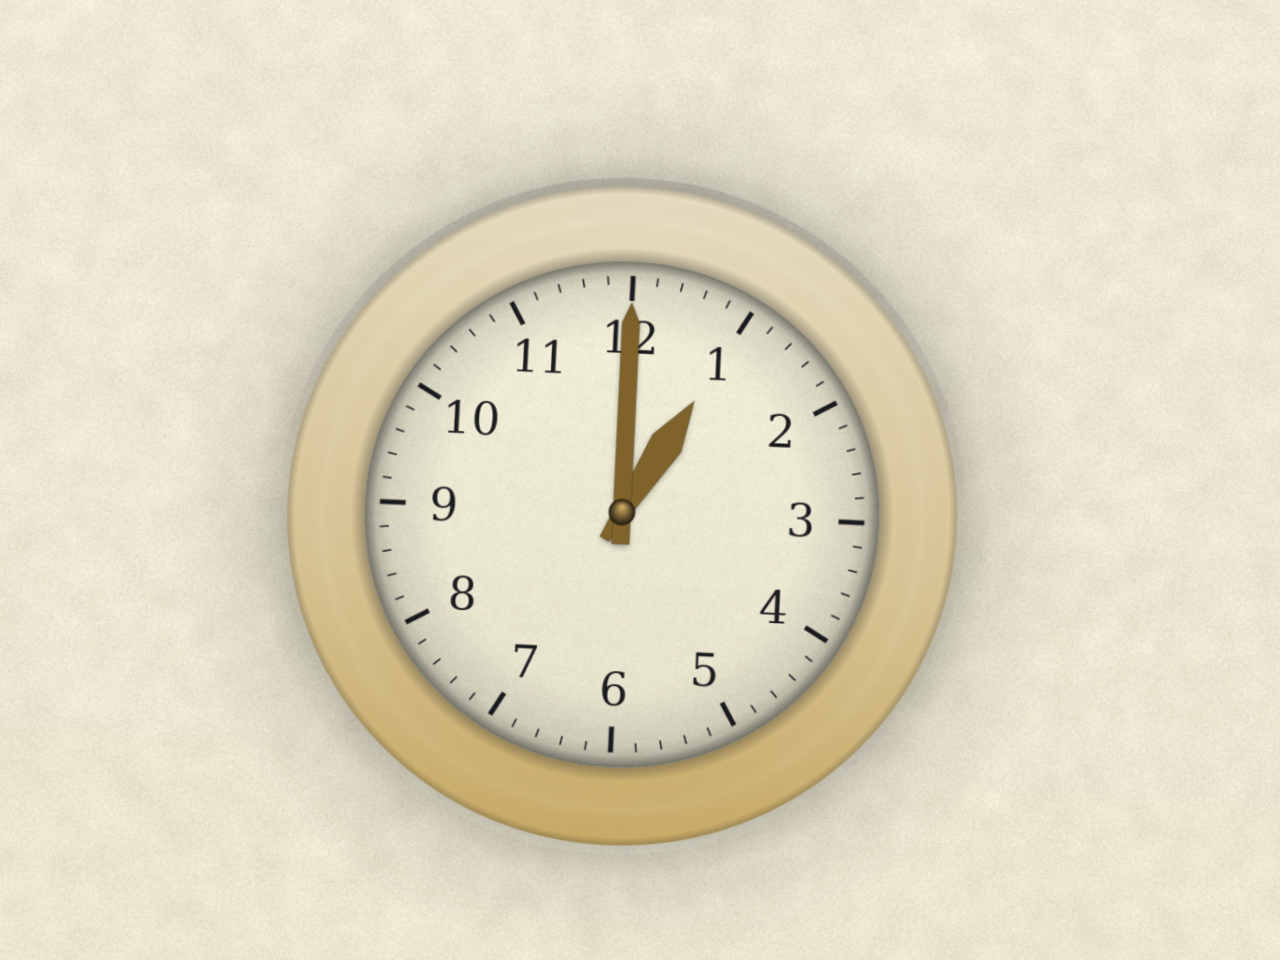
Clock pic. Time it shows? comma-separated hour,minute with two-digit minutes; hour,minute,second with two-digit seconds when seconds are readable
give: 1,00
